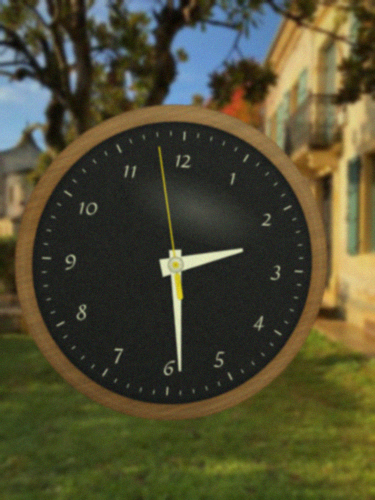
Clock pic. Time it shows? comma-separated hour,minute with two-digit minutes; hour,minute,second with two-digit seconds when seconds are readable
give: 2,28,58
